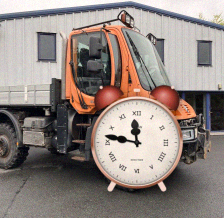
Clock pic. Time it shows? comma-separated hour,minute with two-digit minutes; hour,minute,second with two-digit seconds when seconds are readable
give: 11,47
